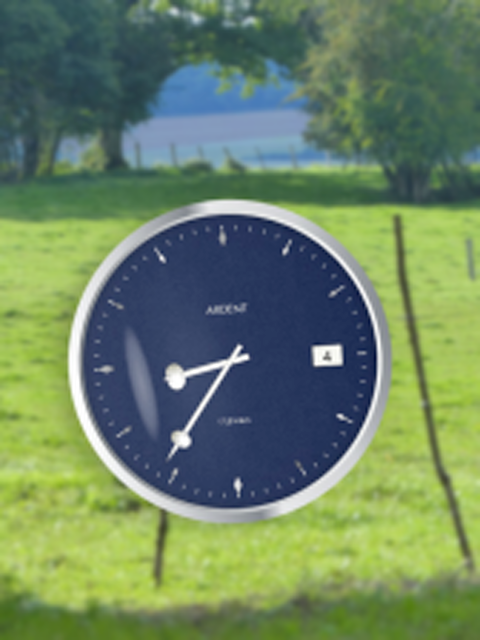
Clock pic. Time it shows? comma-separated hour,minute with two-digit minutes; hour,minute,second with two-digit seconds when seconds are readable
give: 8,36
